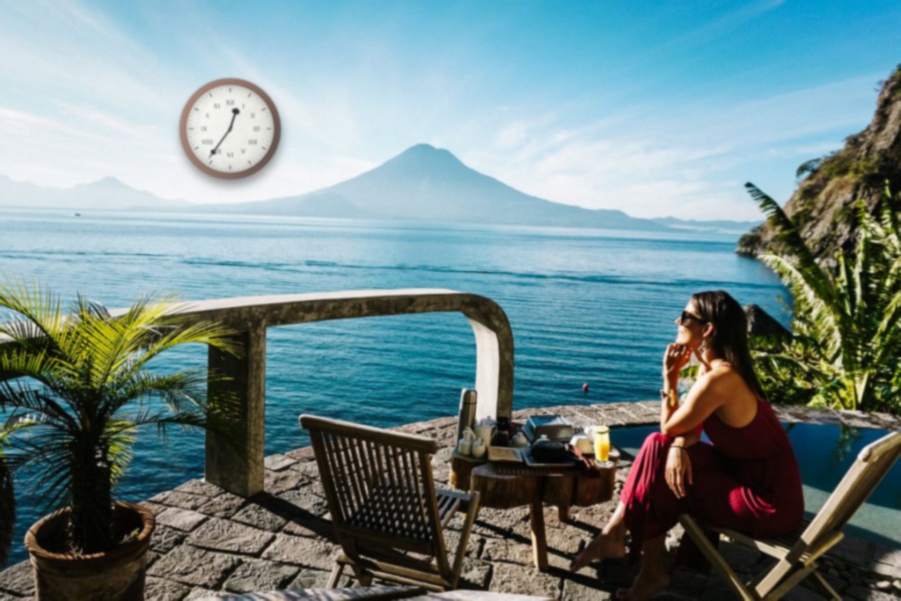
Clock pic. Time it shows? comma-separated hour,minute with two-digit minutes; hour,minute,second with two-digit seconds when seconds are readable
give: 12,36
